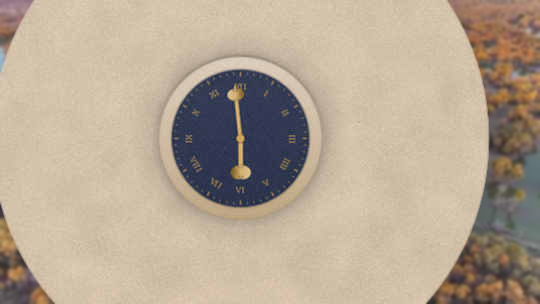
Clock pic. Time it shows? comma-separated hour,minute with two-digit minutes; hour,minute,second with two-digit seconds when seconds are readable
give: 5,59
